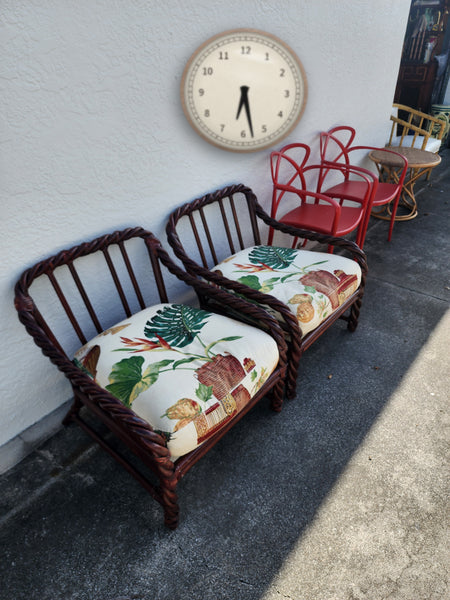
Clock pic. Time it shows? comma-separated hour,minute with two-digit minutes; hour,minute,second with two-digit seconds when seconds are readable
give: 6,28
